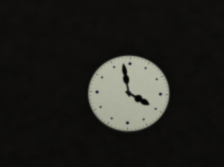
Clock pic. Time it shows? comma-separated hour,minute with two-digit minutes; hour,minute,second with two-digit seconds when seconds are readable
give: 3,58
